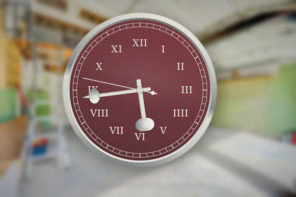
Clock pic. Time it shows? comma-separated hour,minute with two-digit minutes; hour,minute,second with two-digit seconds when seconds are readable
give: 5,43,47
